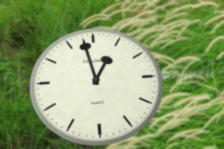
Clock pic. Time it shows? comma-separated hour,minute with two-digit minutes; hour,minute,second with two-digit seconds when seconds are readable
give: 12,58
